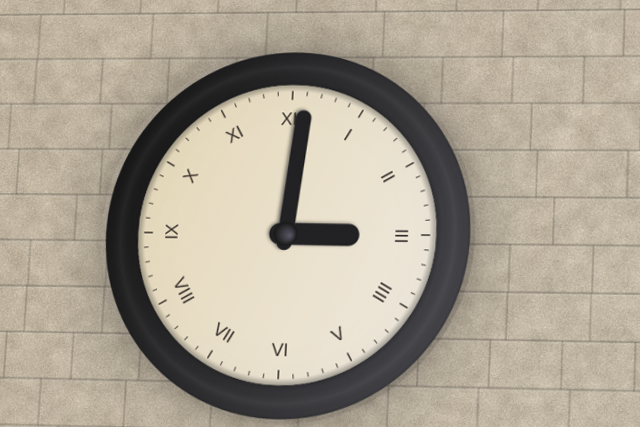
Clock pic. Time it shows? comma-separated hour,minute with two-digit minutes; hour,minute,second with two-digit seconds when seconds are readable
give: 3,01
